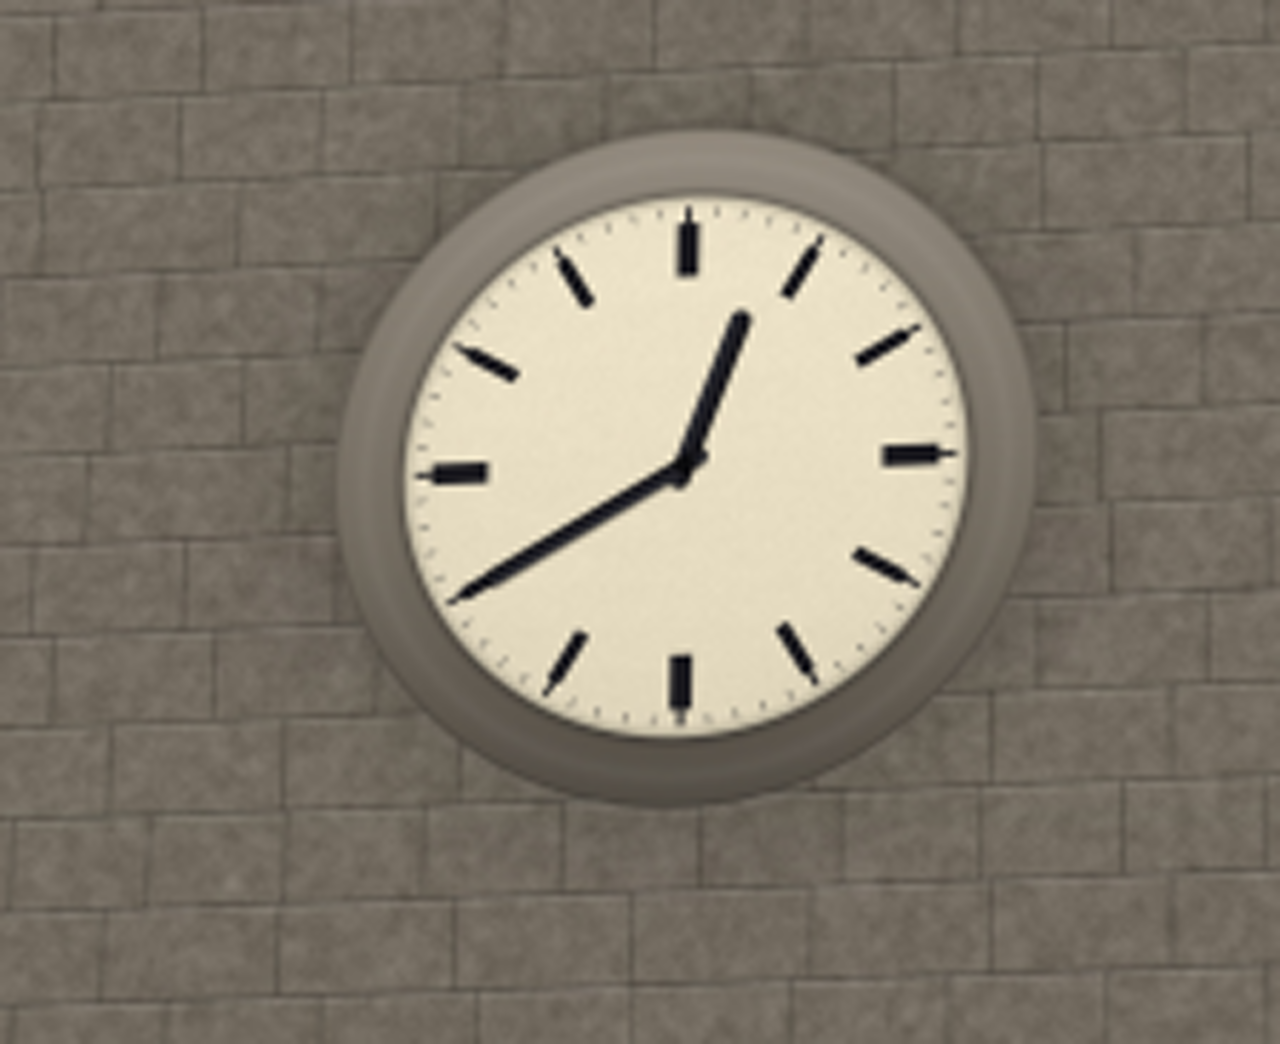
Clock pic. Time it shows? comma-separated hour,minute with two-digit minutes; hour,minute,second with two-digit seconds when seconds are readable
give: 12,40
